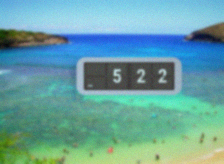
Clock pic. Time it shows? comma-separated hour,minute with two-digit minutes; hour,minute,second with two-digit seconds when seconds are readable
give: 5,22
